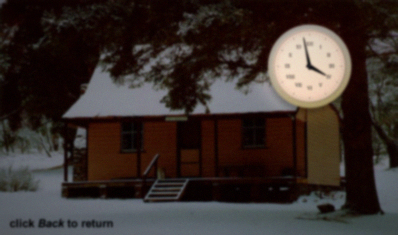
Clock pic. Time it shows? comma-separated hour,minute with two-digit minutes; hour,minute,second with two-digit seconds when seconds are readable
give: 3,58
